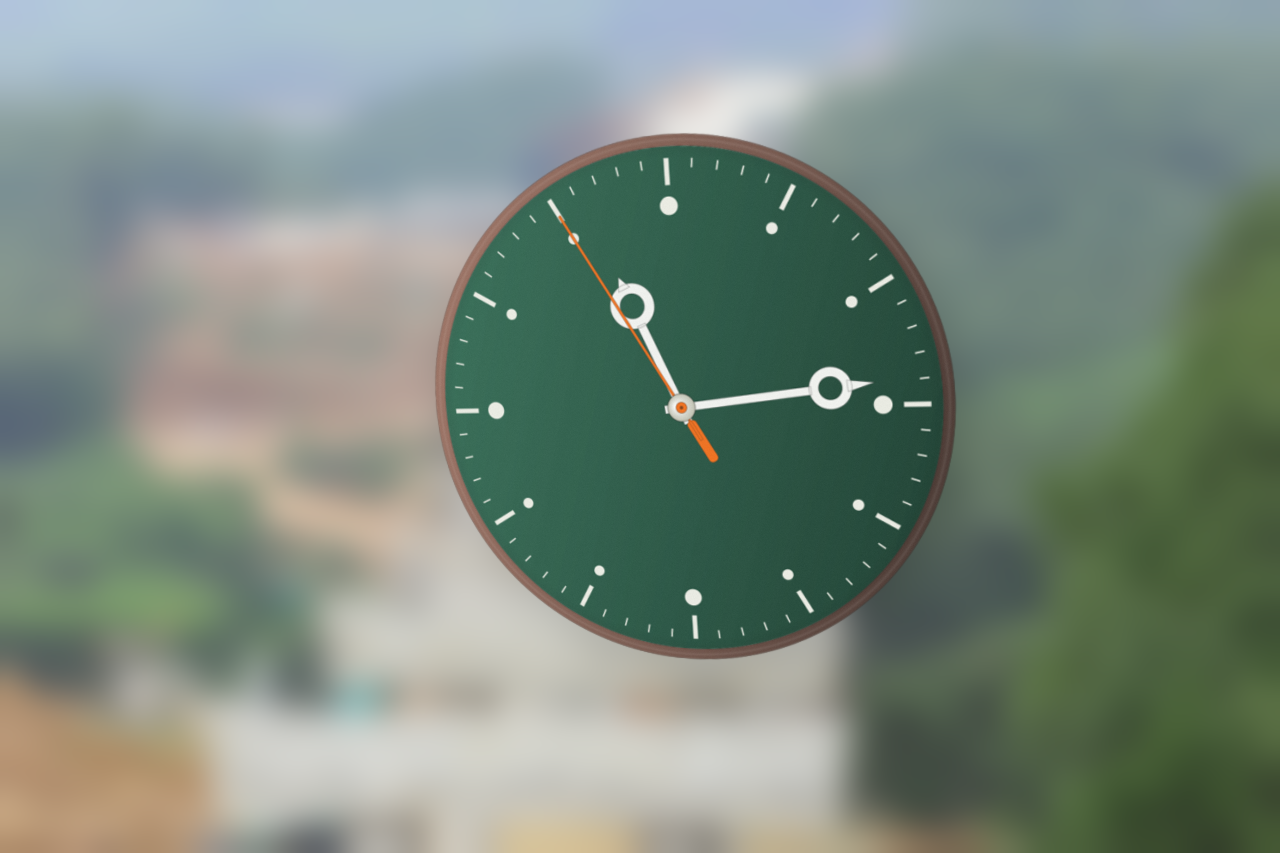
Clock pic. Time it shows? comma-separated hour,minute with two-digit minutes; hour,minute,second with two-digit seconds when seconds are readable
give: 11,13,55
